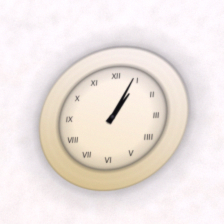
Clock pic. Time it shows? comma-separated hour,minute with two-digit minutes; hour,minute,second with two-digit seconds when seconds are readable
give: 1,04
